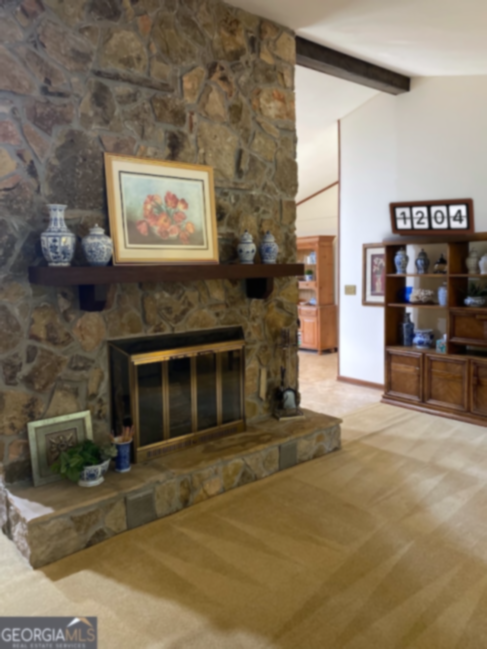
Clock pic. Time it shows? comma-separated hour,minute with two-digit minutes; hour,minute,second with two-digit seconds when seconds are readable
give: 12,04
